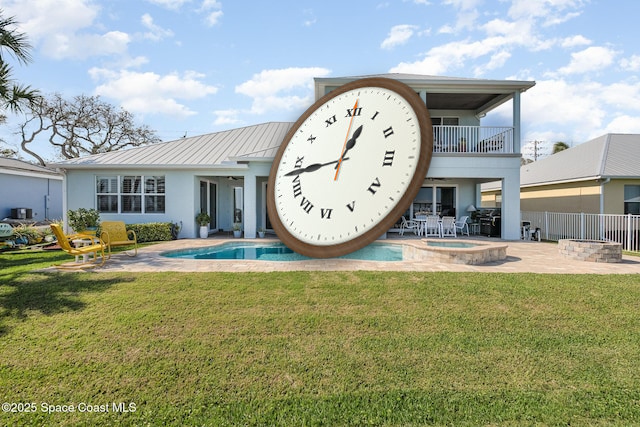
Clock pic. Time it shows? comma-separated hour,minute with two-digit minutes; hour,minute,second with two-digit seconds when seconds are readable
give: 12,43,00
